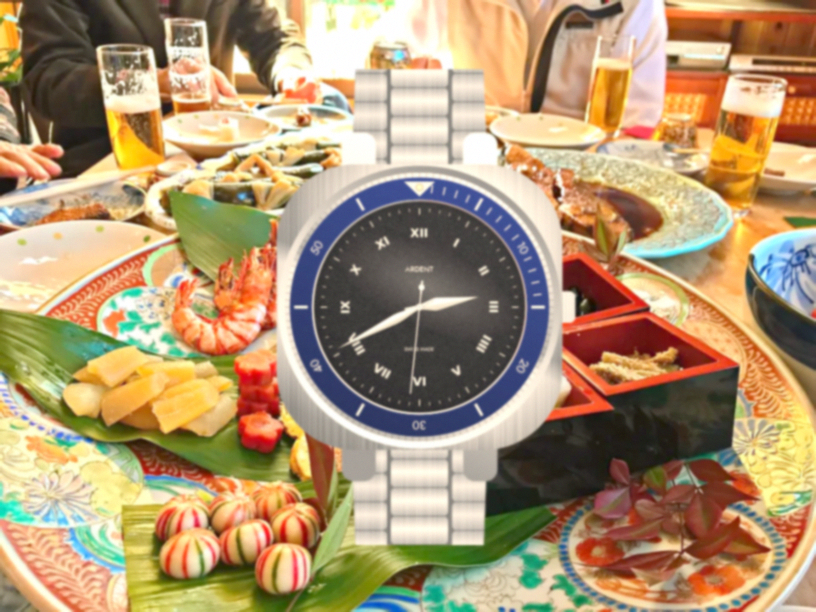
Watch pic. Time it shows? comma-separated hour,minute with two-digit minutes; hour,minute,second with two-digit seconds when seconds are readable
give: 2,40,31
